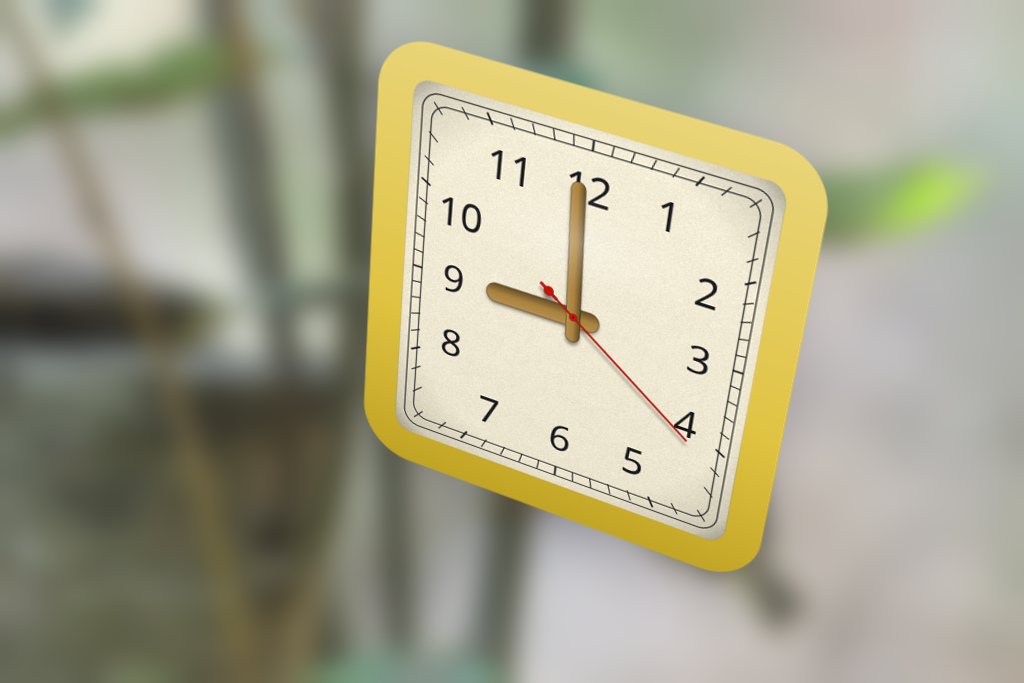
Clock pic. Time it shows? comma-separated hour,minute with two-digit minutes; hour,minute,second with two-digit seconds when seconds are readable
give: 8,59,21
